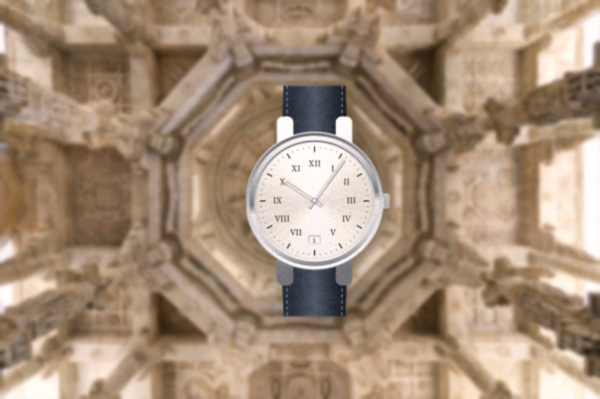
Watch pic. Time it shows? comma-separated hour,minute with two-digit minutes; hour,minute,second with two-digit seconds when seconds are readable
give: 10,06
